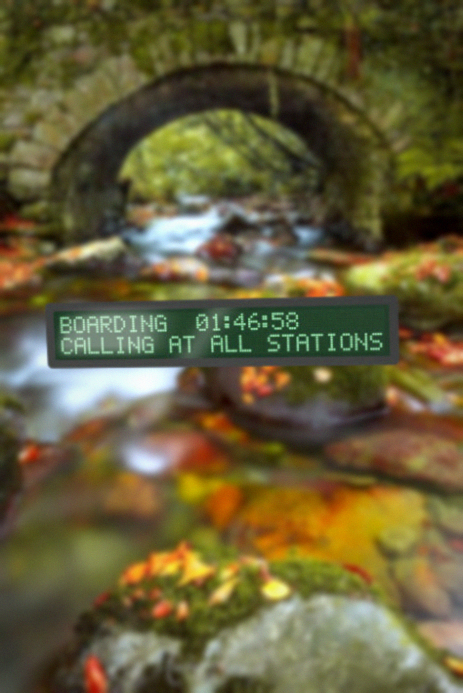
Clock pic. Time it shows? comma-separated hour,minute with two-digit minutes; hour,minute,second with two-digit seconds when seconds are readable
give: 1,46,58
